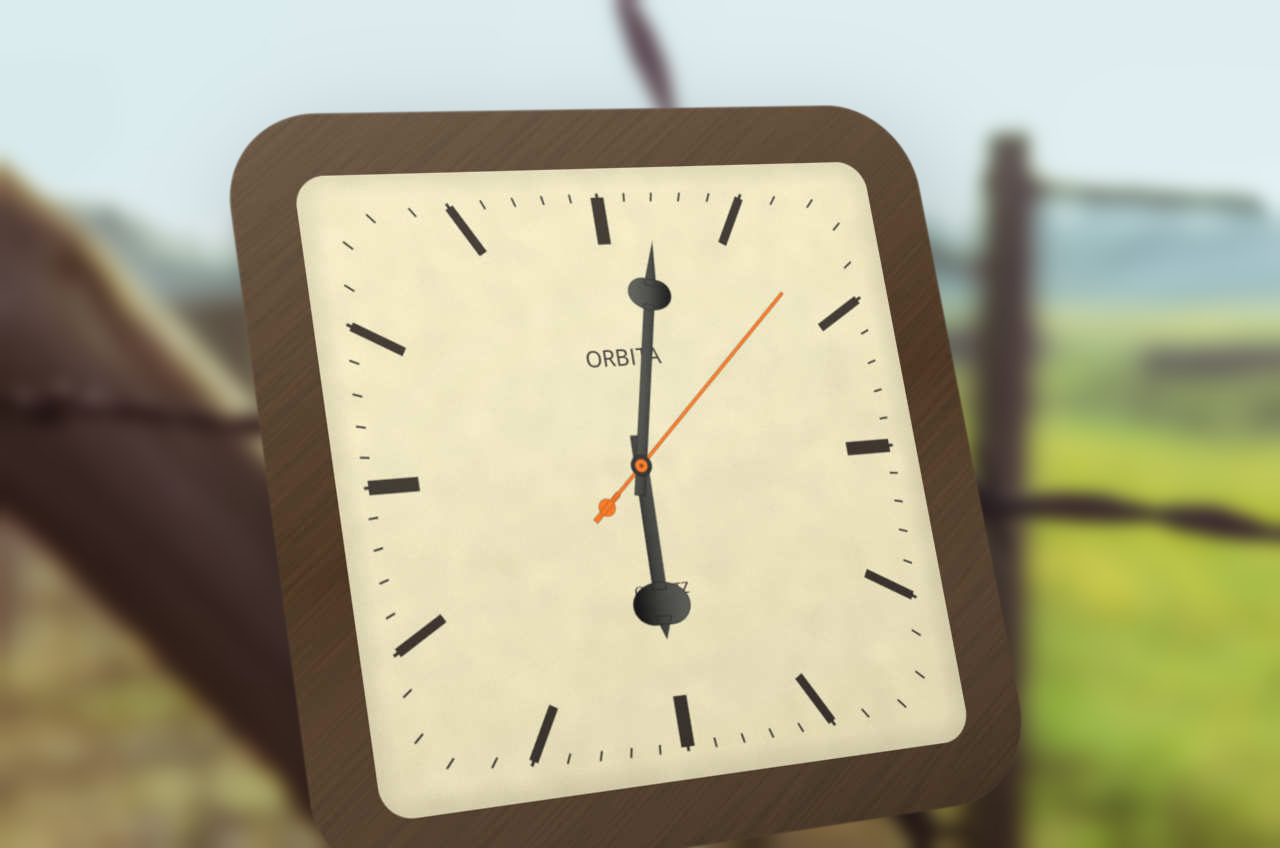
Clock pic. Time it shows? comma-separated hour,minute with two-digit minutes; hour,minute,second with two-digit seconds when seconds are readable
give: 6,02,08
